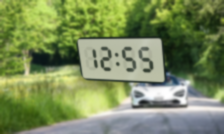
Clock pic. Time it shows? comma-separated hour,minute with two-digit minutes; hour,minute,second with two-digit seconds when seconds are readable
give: 12,55
